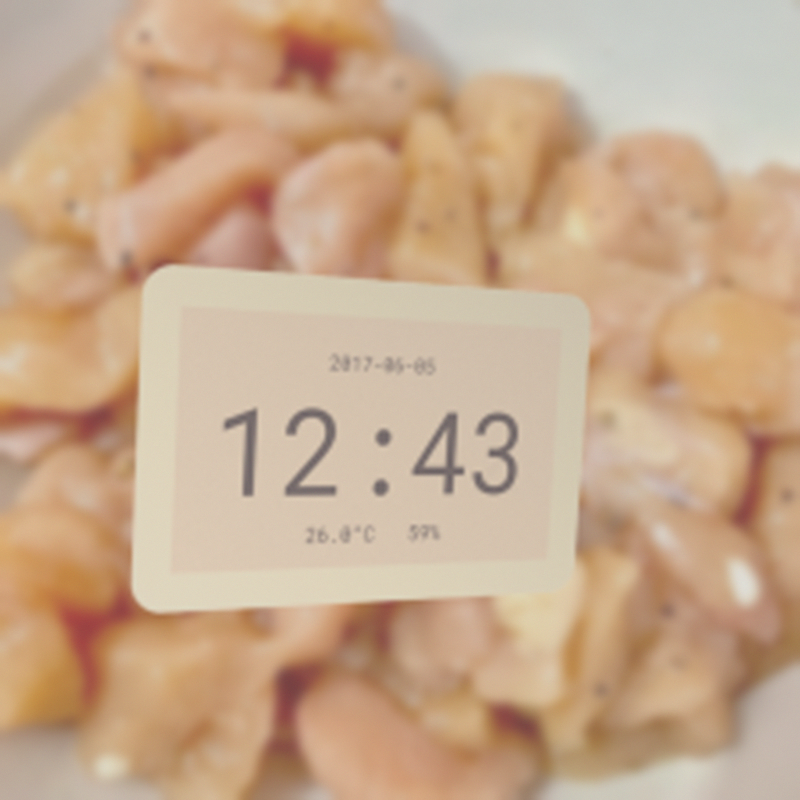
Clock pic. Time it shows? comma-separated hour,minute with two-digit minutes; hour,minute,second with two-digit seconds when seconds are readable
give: 12,43
